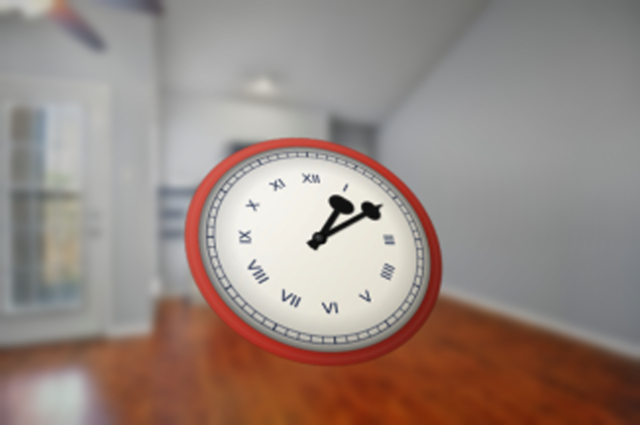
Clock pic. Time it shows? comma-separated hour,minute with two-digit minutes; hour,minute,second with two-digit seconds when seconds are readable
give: 1,10
